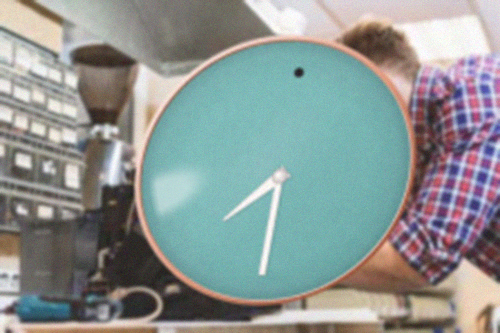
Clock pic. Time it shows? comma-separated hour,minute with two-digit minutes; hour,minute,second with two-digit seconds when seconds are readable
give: 7,30
